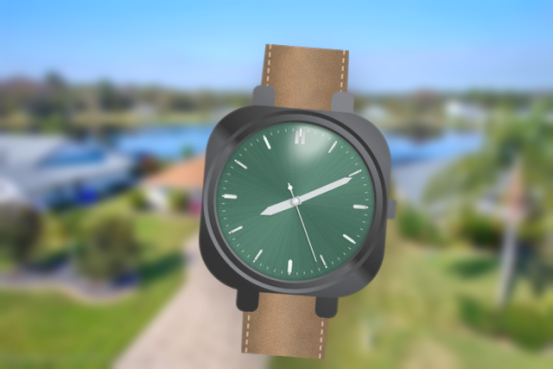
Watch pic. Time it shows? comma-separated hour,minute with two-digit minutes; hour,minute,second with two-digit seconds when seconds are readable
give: 8,10,26
